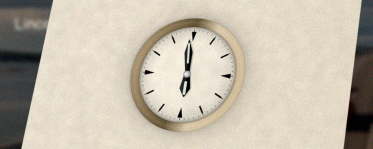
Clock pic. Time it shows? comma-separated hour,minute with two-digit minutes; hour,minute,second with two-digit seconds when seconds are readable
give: 5,59
